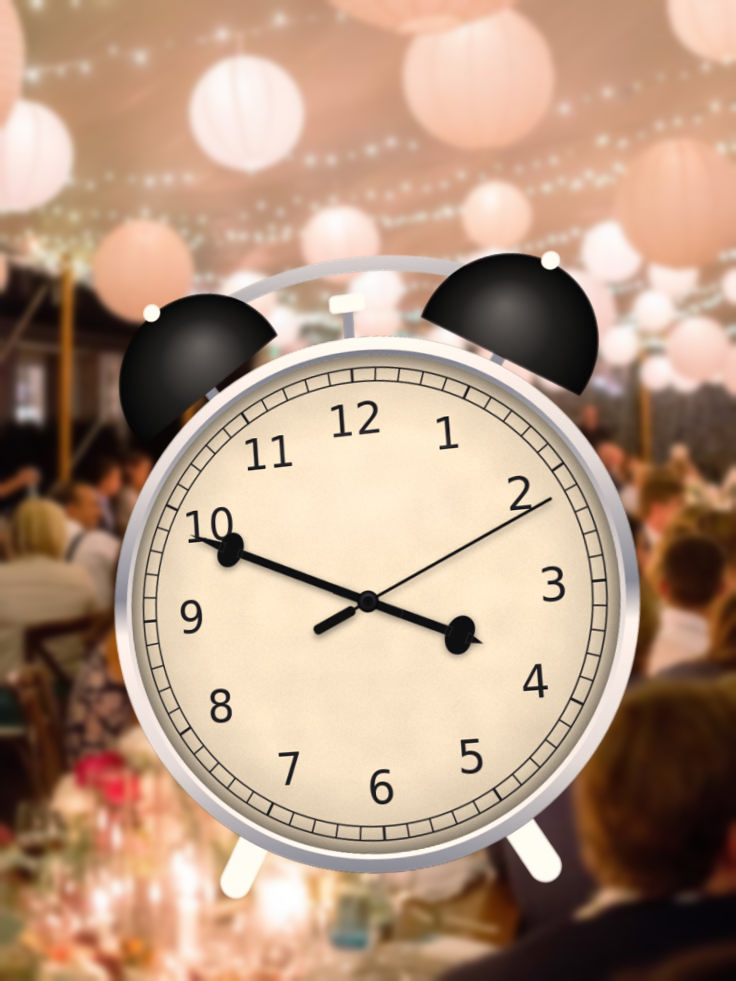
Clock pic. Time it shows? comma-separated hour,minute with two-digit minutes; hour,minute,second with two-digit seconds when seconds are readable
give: 3,49,11
